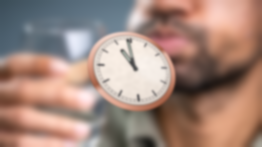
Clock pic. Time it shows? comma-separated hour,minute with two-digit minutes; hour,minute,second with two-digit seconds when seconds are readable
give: 10,59
